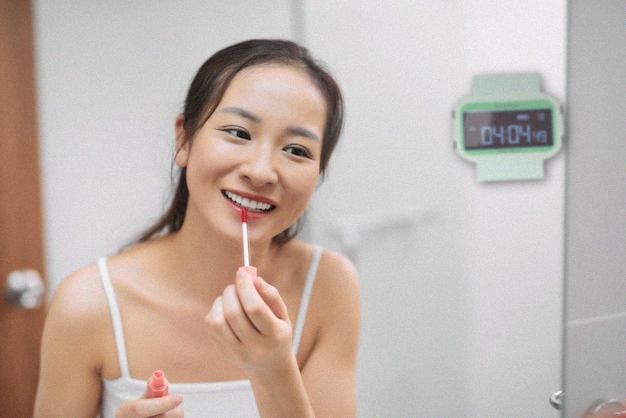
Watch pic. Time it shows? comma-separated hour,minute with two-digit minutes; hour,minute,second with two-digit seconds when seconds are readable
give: 4,04
